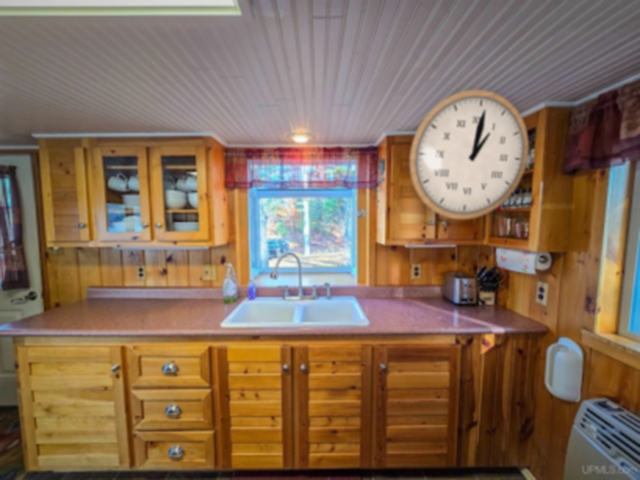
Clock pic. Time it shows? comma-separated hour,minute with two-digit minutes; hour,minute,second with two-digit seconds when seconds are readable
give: 1,01
